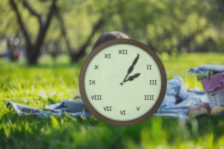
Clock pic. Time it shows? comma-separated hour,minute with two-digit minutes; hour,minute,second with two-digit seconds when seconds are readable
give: 2,05
